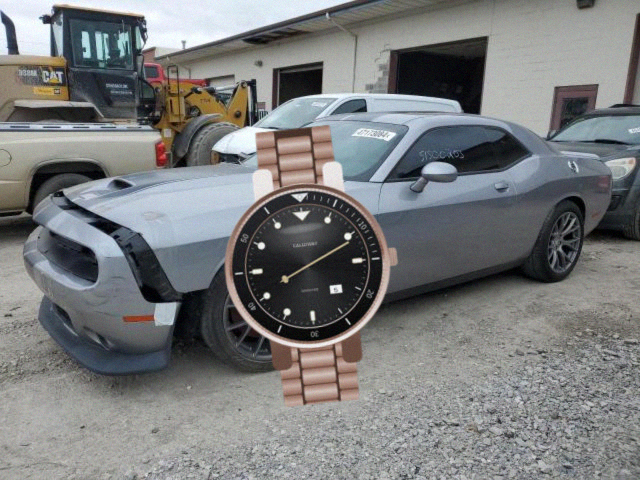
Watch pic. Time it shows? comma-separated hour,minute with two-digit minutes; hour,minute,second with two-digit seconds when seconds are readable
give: 8,11
